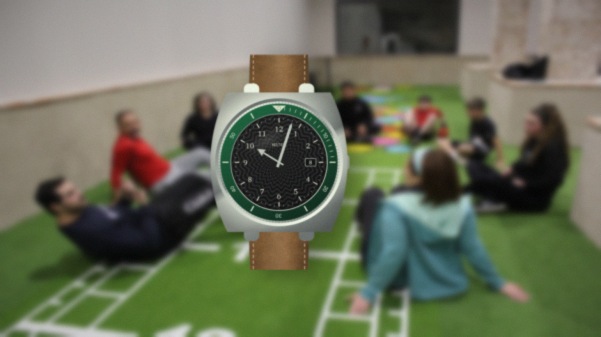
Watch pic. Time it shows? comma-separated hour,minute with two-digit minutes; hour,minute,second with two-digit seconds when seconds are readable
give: 10,03
